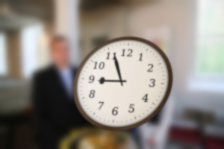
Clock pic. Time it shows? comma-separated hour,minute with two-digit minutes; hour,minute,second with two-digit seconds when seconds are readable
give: 8,56
